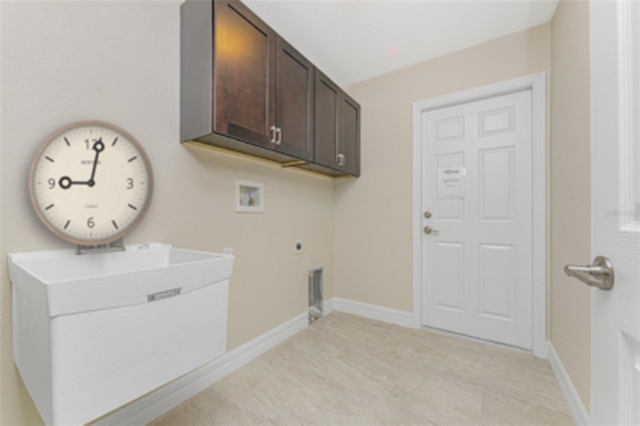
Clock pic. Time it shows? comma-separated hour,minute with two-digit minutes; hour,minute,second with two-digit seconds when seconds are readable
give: 9,02
